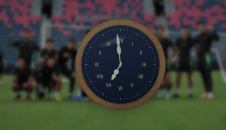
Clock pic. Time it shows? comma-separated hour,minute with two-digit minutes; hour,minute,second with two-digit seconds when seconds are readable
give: 6,59
